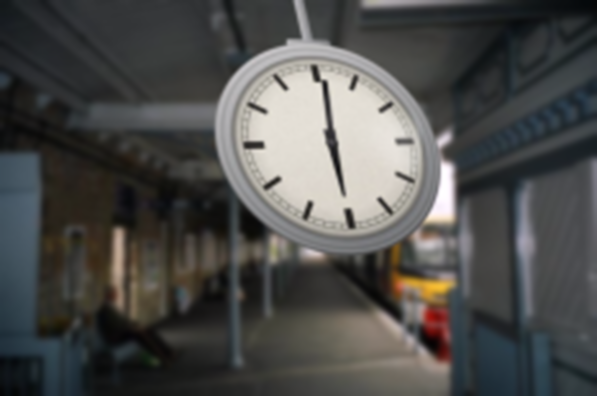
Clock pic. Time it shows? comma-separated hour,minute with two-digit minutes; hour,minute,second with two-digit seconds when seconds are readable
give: 6,01
